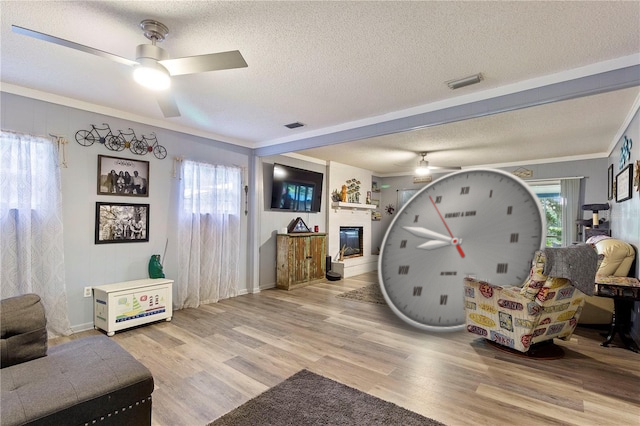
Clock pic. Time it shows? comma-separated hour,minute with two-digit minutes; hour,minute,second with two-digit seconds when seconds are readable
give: 8,47,54
